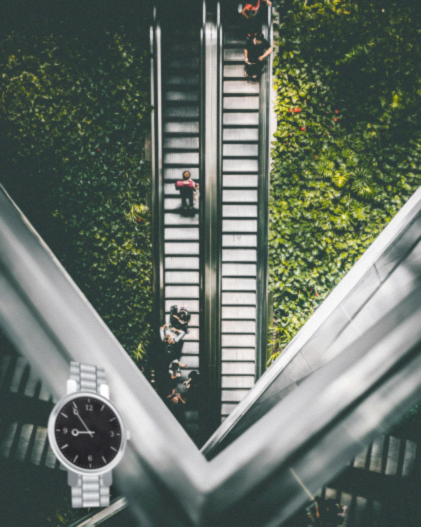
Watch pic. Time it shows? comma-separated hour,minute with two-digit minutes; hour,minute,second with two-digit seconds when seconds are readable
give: 8,54
